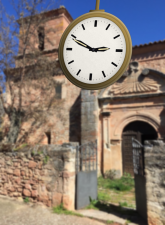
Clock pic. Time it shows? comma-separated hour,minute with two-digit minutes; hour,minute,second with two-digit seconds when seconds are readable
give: 2,49
